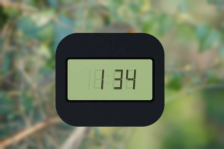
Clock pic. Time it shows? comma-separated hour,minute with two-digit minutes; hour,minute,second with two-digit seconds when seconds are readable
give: 1,34
